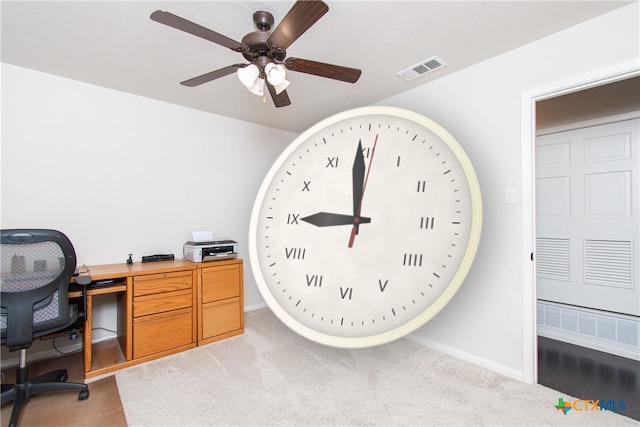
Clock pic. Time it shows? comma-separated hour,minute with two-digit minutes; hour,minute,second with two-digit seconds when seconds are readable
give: 8,59,01
